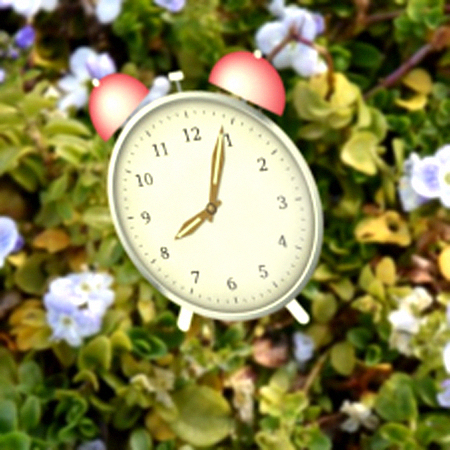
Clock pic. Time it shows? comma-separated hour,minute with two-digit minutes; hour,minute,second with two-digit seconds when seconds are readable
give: 8,04
